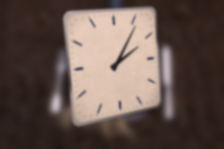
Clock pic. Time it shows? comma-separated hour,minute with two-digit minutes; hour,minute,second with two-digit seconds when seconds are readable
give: 2,06
